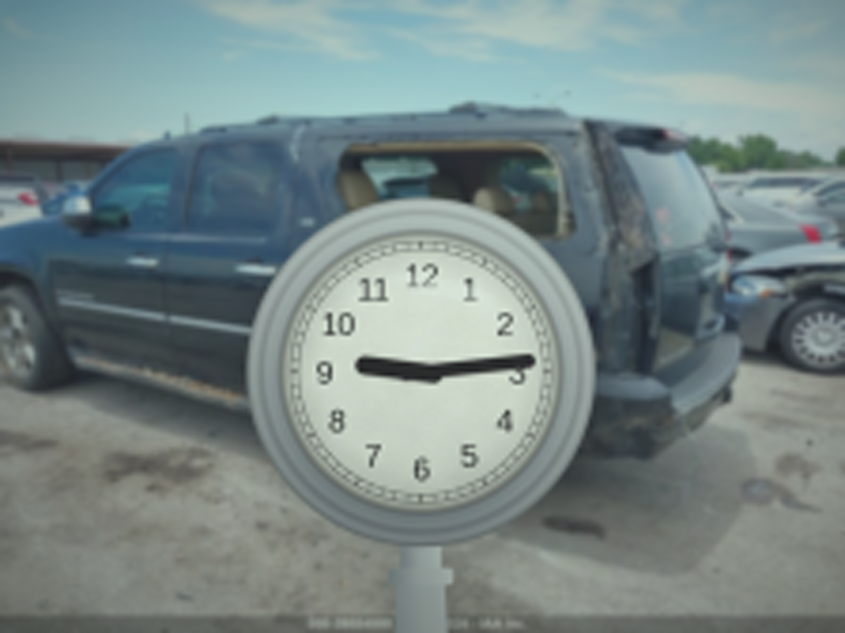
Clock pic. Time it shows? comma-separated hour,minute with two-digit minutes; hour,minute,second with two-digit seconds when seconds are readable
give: 9,14
